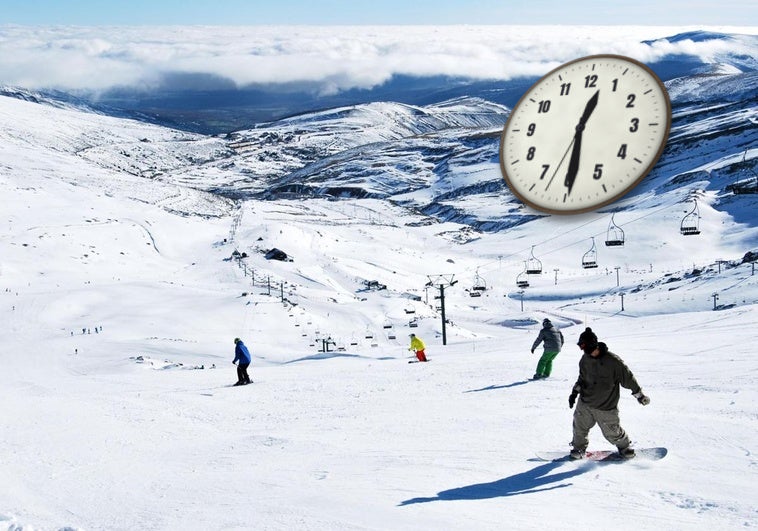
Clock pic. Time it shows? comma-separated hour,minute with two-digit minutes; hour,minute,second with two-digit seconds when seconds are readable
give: 12,29,33
